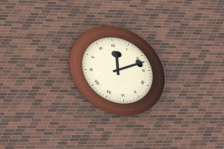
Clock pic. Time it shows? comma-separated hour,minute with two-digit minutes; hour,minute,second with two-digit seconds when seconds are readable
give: 12,12
